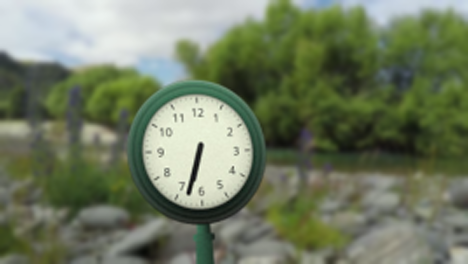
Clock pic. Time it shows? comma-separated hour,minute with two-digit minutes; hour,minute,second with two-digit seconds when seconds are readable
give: 6,33
